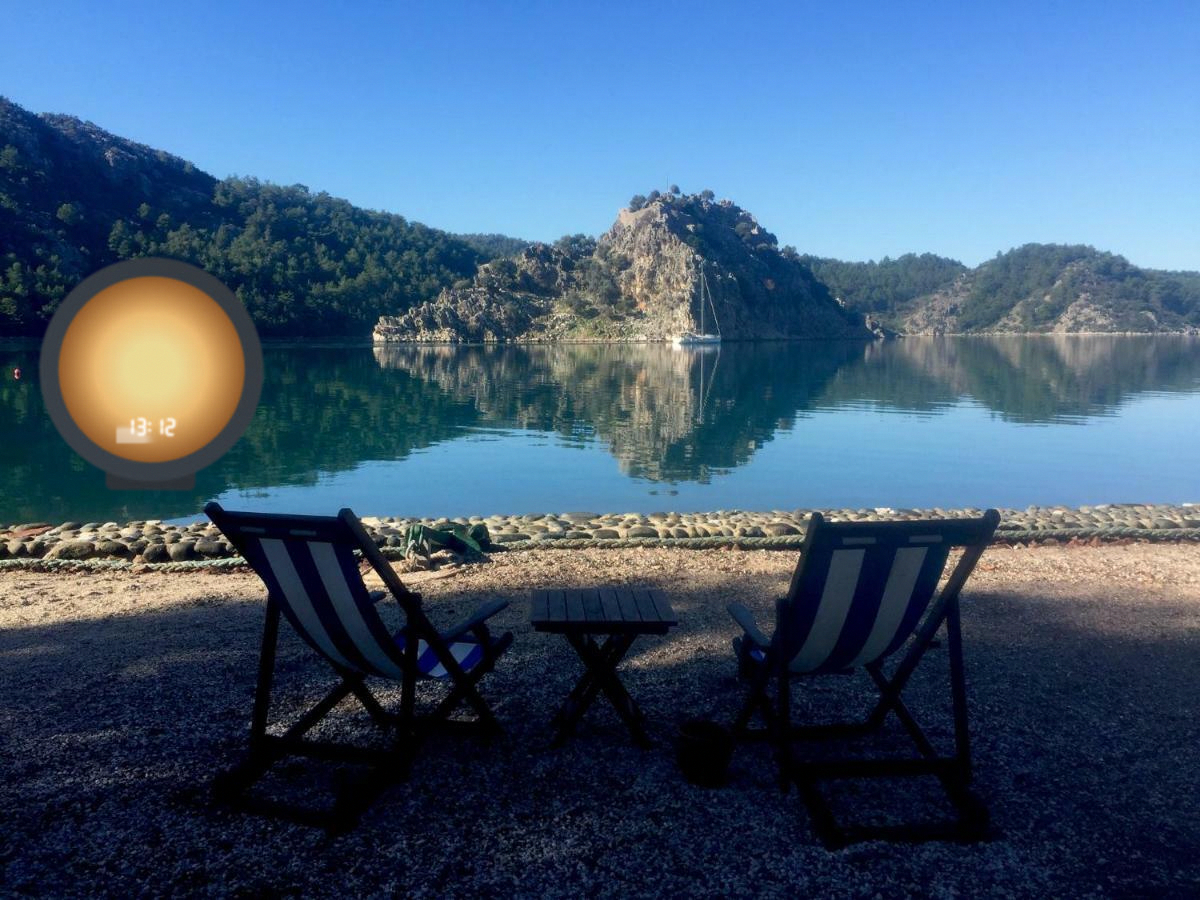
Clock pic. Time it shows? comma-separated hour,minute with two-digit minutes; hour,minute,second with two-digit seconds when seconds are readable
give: 13,12
